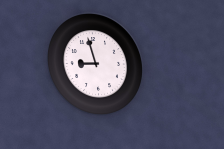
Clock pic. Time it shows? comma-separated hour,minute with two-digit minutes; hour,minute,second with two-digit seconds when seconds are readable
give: 8,58
